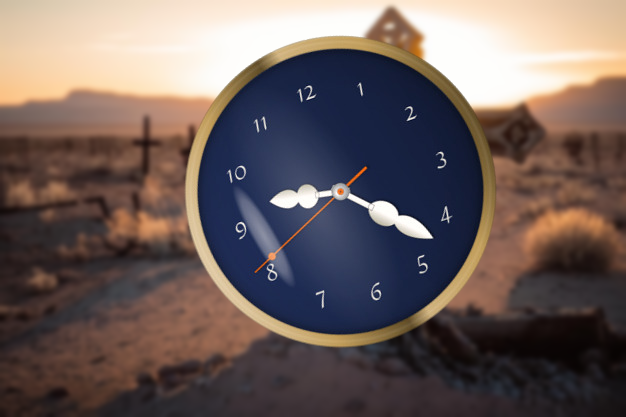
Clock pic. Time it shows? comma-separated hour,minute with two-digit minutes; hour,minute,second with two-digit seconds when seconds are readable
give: 9,22,41
